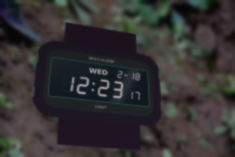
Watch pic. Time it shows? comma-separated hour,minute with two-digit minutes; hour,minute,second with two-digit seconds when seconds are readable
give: 12,23
